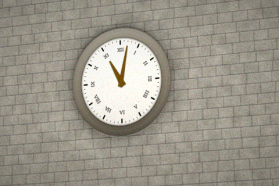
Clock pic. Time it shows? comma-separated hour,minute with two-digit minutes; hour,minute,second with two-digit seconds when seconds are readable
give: 11,02
